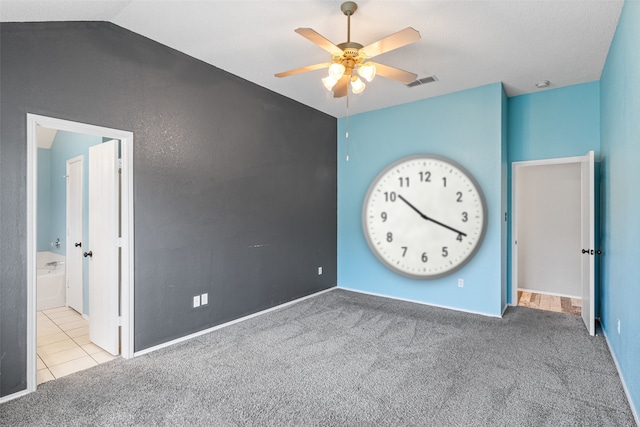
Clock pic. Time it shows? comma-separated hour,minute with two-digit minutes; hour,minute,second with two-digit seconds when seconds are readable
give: 10,19
